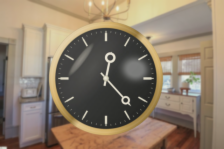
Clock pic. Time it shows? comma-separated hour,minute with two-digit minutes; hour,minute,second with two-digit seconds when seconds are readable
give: 12,23
